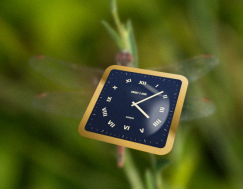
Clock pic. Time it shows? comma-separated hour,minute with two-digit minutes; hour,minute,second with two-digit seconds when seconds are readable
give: 4,08
